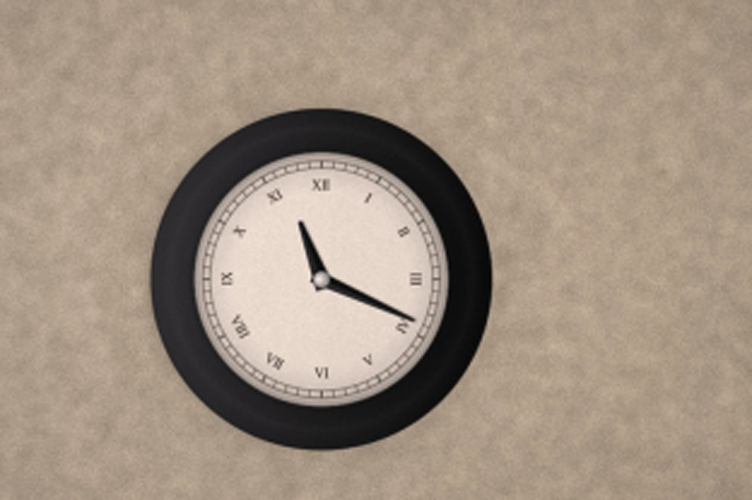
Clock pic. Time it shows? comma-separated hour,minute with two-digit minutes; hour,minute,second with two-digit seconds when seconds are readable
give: 11,19
